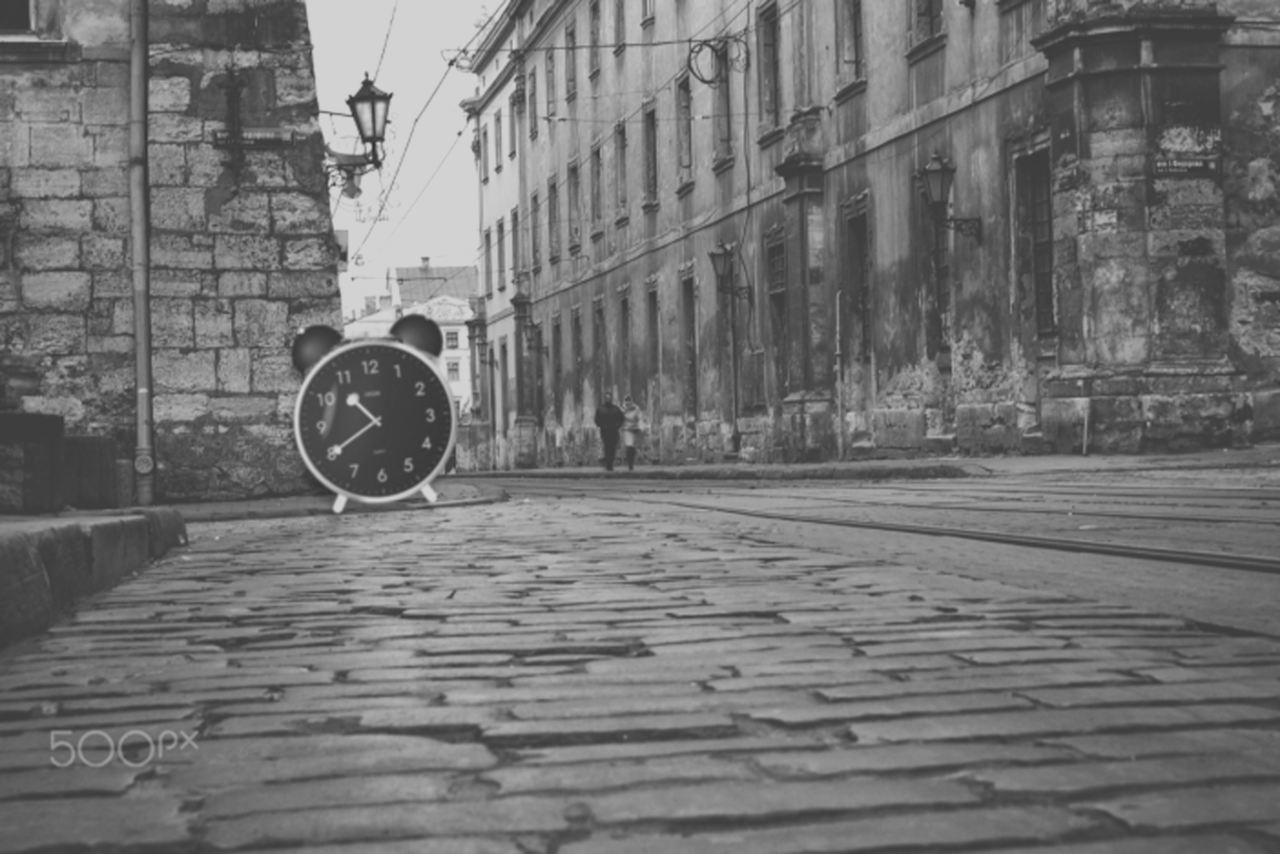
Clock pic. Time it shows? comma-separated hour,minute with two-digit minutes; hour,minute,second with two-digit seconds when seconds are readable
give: 10,40
